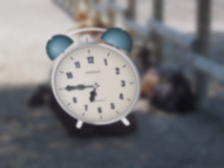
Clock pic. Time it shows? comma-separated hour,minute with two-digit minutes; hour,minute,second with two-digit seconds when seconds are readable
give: 6,45
